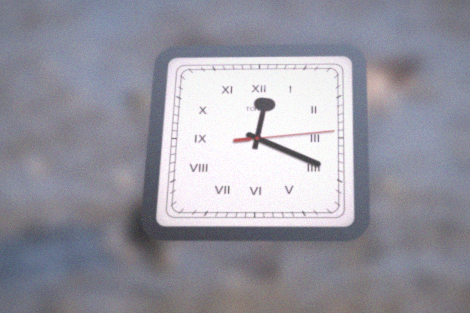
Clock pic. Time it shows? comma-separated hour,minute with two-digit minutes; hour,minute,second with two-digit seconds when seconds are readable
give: 12,19,14
